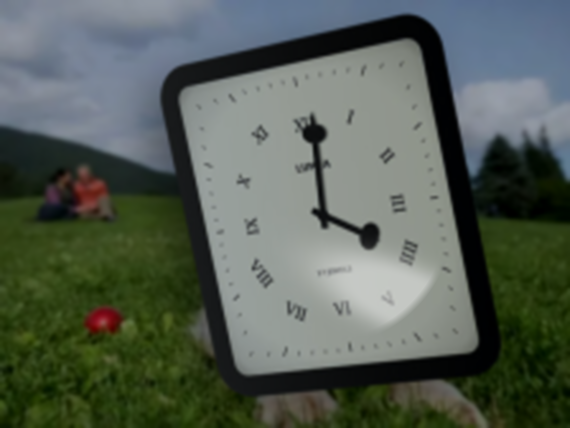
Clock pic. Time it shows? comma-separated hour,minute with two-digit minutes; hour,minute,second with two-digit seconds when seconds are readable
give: 4,01
